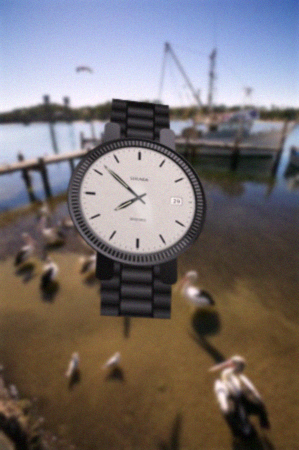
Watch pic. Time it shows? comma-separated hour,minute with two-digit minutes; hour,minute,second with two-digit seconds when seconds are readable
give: 7,52
